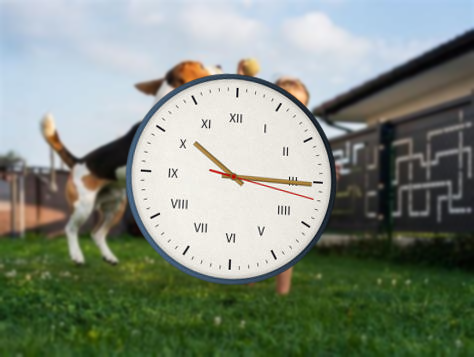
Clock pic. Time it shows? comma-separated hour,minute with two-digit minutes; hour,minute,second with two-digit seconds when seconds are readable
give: 10,15,17
